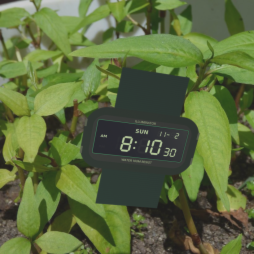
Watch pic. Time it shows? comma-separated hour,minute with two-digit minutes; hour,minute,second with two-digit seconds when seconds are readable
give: 8,10,30
